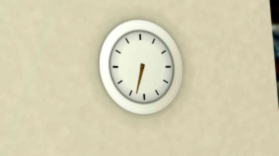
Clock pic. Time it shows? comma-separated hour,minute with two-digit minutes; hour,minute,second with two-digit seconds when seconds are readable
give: 6,33
